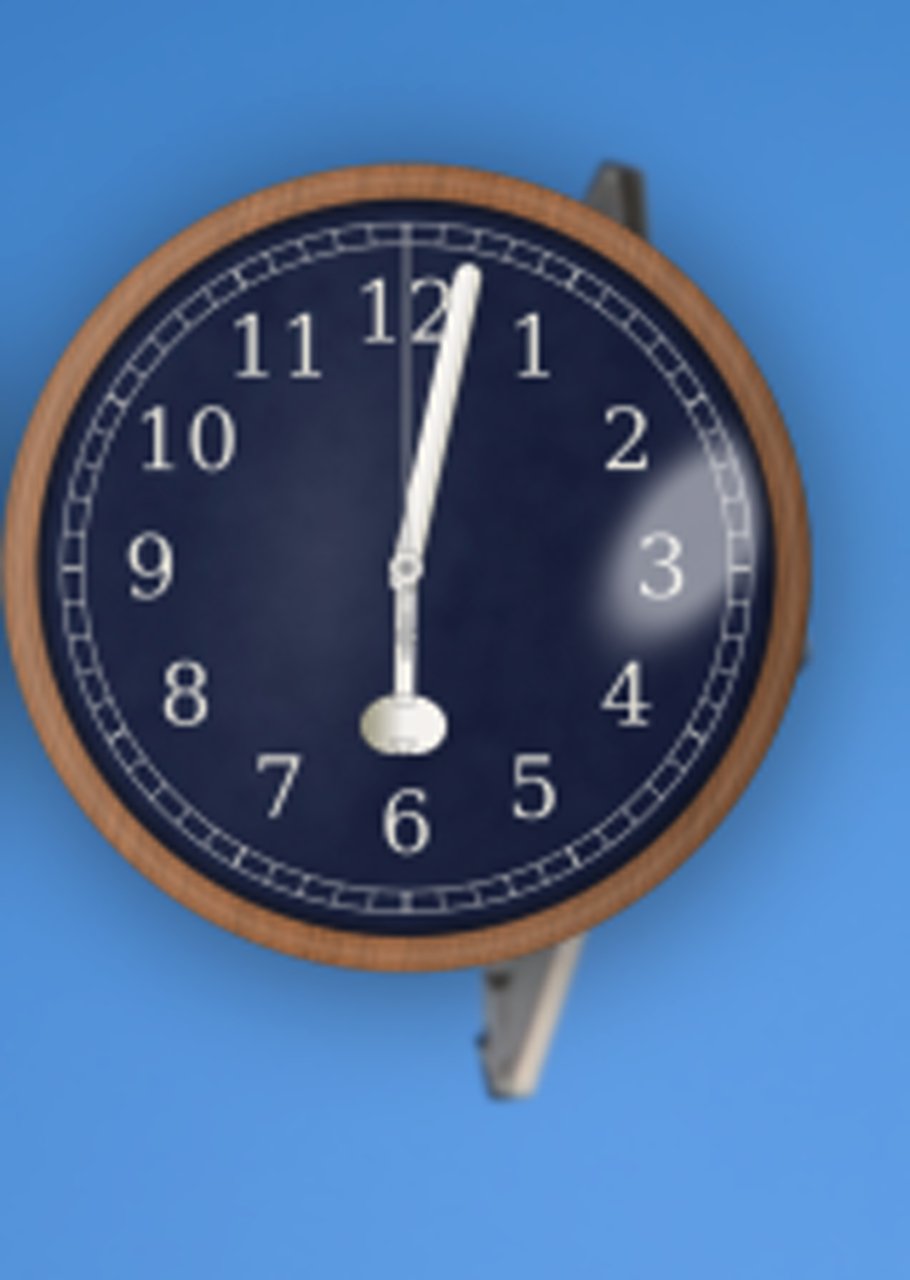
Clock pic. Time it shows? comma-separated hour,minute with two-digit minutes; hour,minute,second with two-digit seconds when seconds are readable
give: 6,02,00
